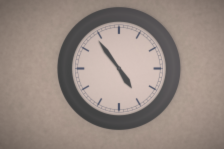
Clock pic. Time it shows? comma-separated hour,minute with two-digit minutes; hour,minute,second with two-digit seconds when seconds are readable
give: 4,54
